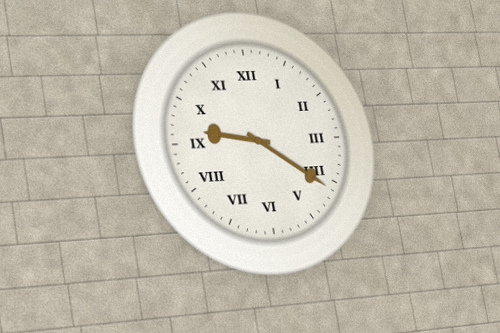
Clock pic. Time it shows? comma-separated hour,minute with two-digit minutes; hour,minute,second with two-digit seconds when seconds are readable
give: 9,21
